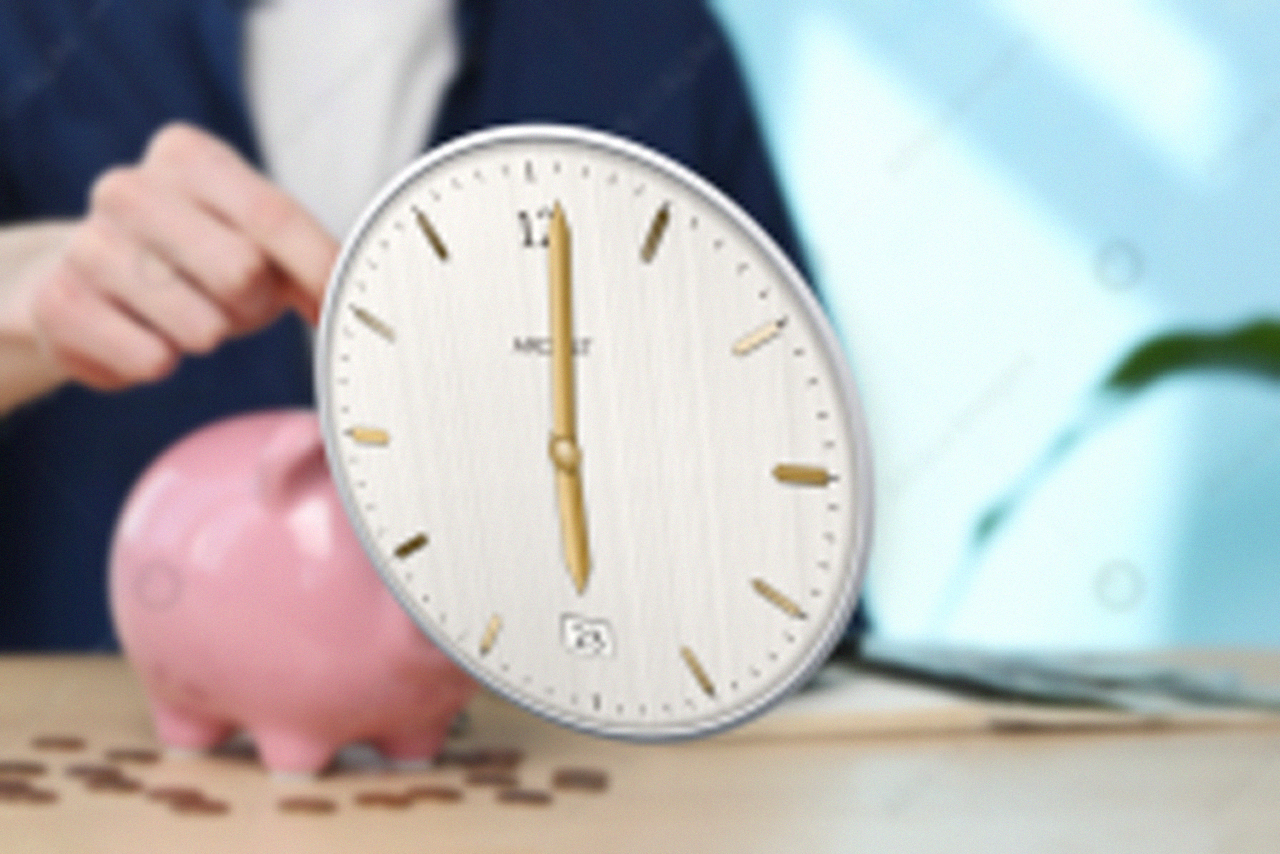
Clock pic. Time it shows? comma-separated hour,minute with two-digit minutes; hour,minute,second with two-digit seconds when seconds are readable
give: 6,01
